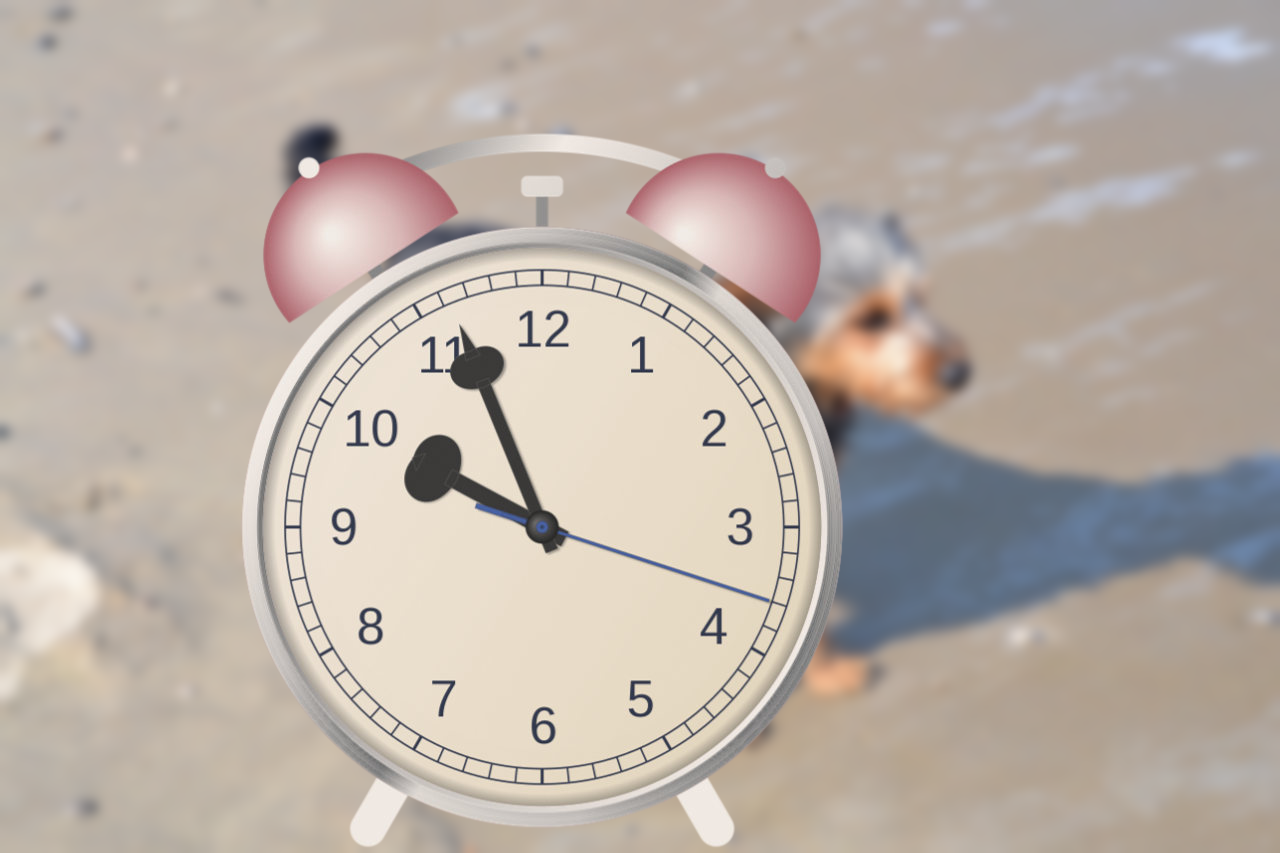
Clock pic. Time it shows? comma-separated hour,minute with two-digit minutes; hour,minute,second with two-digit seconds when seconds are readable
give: 9,56,18
